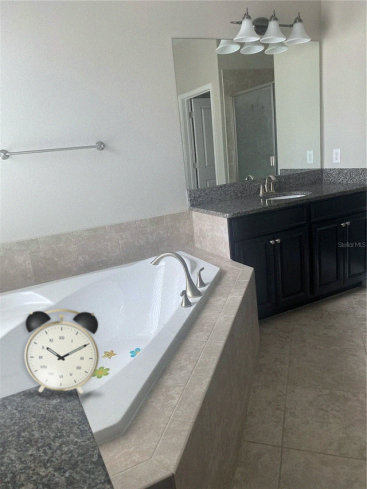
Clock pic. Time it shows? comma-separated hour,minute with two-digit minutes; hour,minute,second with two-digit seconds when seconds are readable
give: 10,10
